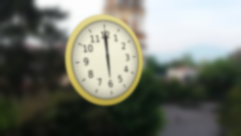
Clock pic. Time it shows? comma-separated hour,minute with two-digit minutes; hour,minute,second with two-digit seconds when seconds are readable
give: 6,00
